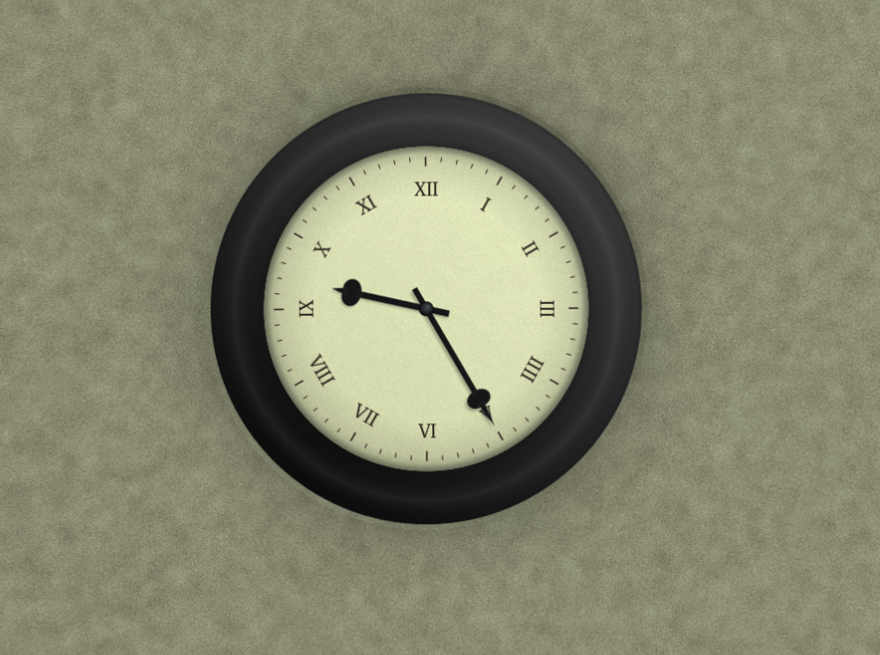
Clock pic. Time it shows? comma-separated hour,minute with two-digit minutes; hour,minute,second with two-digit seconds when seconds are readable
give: 9,25
